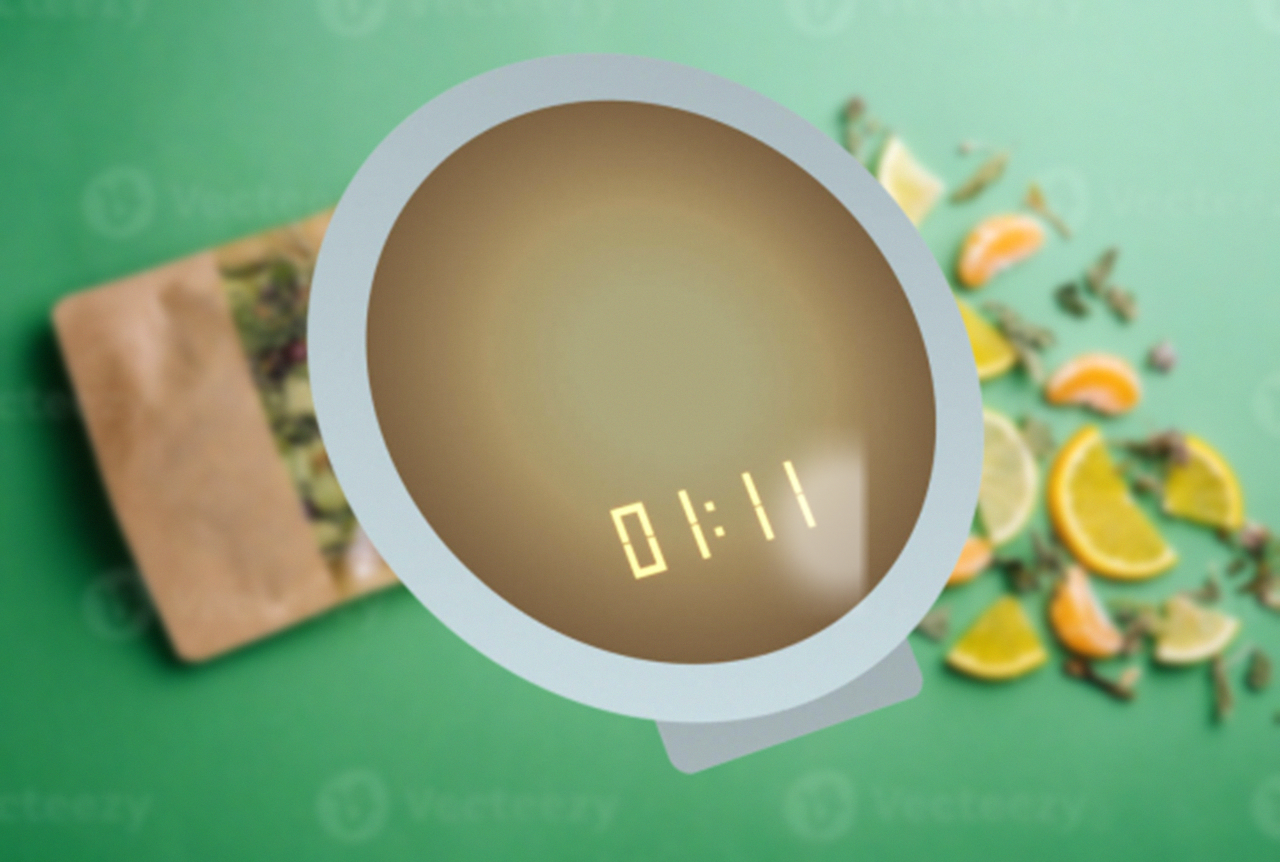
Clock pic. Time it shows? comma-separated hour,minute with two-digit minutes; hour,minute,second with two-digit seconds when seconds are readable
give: 1,11
